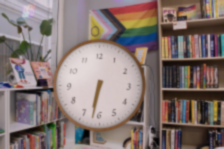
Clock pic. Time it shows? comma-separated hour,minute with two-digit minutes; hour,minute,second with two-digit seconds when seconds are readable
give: 6,32
